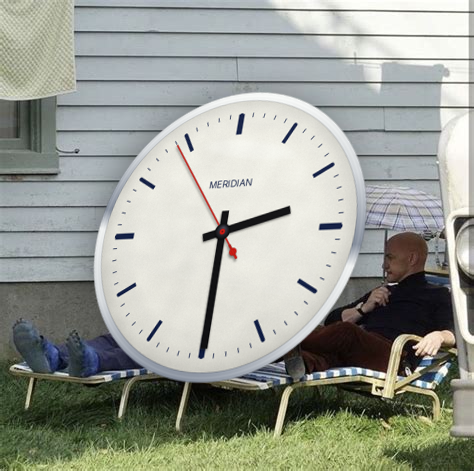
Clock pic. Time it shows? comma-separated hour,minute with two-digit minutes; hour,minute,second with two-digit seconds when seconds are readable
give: 2,29,54
